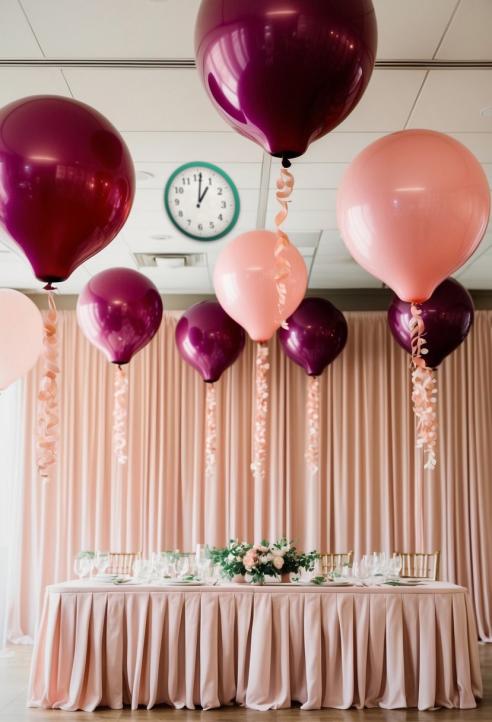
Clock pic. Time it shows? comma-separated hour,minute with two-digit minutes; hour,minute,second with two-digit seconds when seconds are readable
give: 1,01
